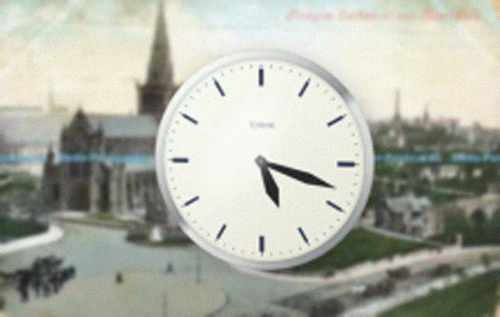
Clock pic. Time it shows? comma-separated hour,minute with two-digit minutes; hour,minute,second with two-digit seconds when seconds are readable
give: 5,18
